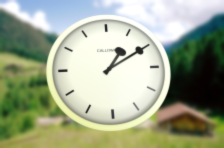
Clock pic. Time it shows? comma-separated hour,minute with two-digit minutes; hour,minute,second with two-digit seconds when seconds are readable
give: 1,10
